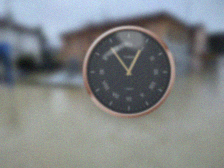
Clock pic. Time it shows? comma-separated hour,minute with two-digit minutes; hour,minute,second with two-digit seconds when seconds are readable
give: 12,54
